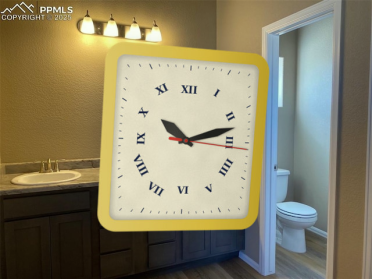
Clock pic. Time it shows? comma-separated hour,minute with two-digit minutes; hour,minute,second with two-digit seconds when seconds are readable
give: 10,12,16
